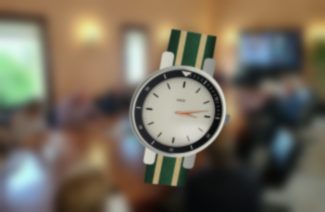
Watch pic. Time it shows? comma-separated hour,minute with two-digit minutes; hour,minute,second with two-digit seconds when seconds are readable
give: 3,13
